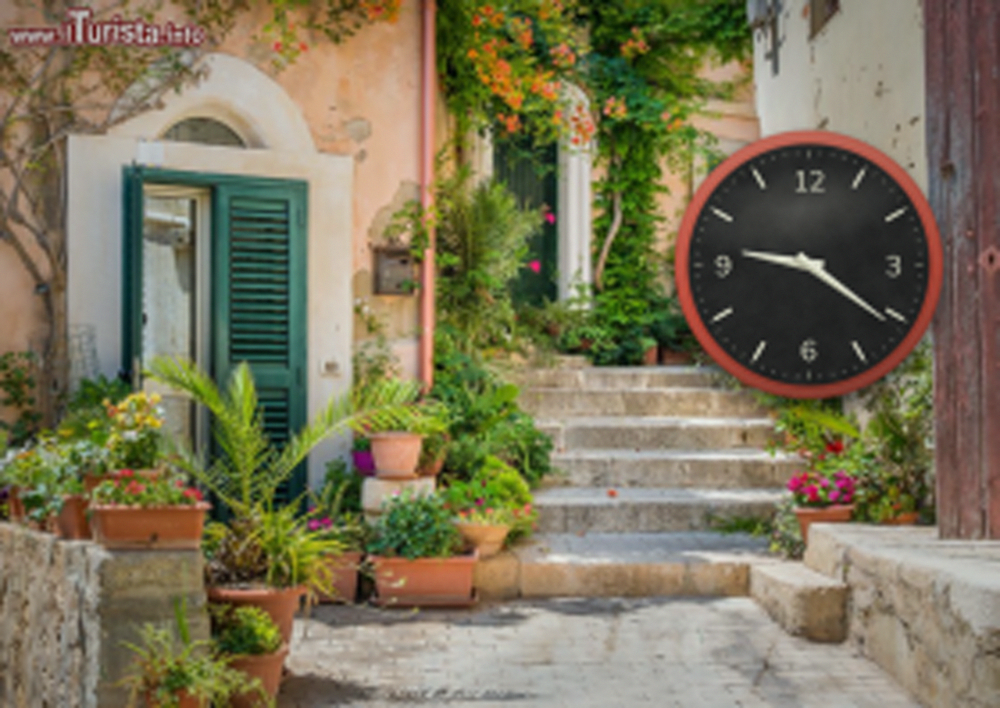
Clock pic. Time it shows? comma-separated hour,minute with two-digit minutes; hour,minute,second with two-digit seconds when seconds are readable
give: 9,21
